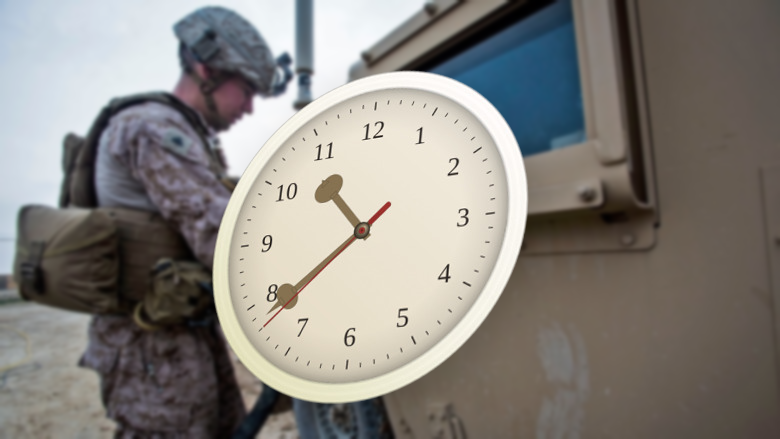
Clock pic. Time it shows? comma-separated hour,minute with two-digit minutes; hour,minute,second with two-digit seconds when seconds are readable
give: 10,38,38
